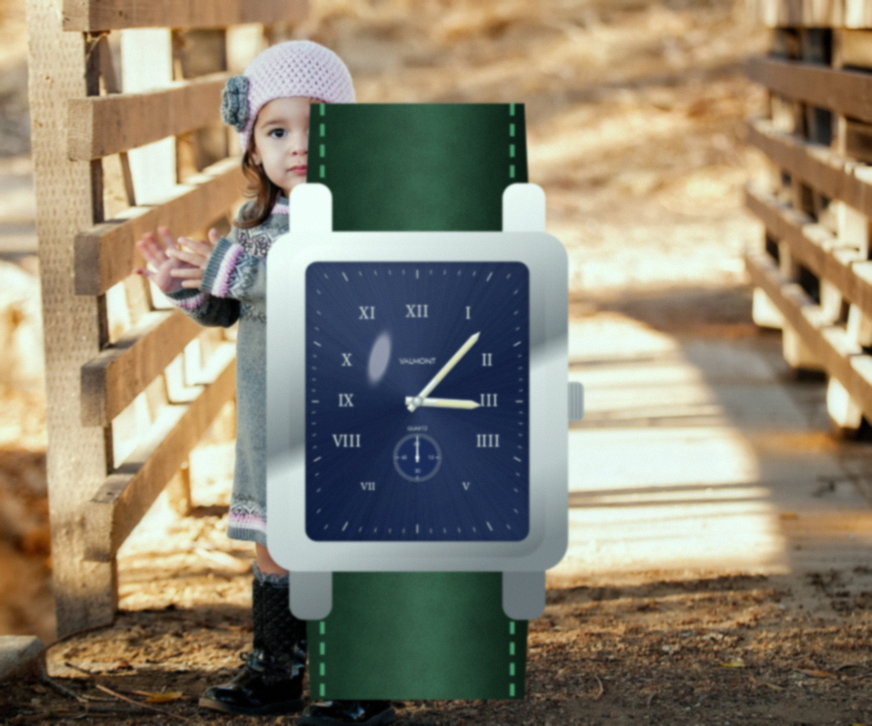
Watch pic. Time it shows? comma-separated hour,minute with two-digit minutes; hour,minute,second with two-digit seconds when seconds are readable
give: 3,07
